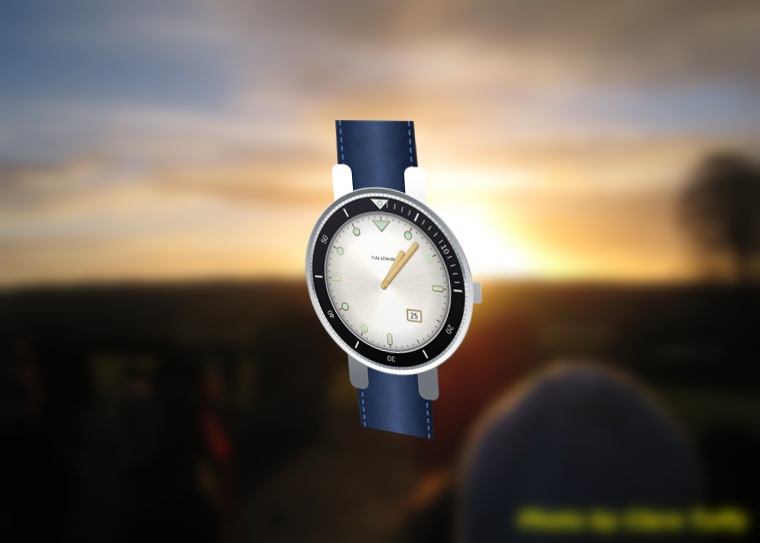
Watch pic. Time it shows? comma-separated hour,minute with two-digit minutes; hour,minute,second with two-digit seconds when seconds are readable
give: 1,07
